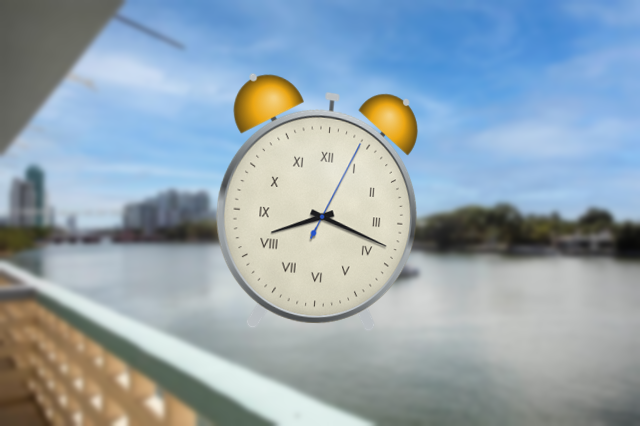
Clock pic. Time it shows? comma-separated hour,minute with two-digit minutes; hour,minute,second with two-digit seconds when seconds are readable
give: 8,18,04
